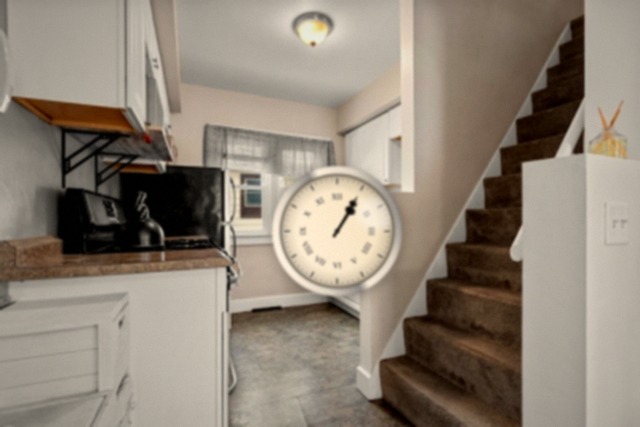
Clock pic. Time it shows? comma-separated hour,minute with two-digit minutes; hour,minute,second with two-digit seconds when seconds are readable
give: 1,05
